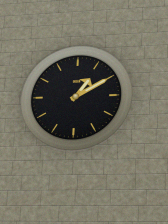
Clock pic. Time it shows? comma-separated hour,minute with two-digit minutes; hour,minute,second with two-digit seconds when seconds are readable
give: 1,10
